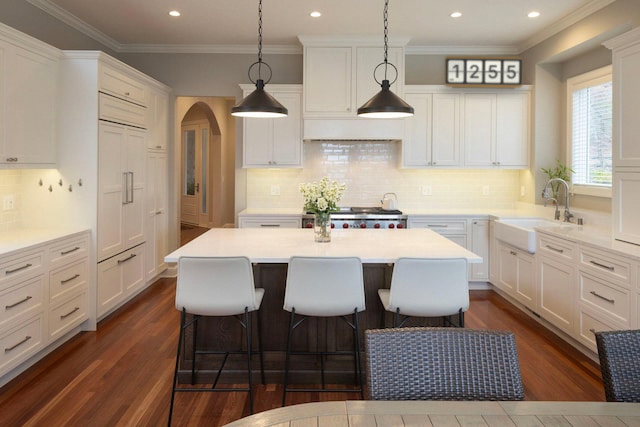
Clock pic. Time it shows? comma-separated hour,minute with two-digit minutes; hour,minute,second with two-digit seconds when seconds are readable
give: 12,55
